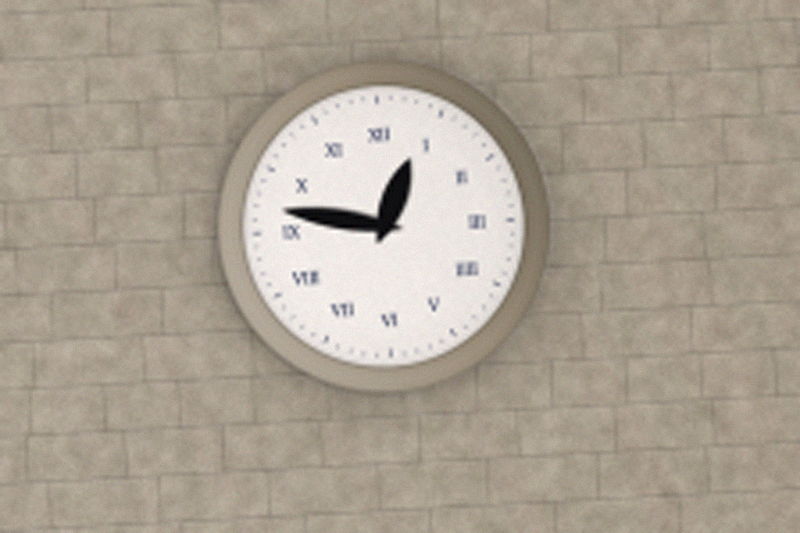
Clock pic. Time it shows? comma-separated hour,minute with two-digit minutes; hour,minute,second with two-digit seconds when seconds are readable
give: 12,47
